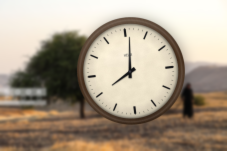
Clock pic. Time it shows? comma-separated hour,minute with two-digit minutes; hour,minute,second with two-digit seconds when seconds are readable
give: 8,01
